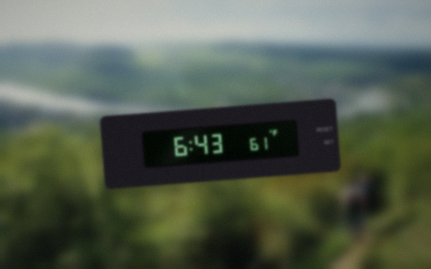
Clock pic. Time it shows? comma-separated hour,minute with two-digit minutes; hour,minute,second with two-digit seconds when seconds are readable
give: 6,43
